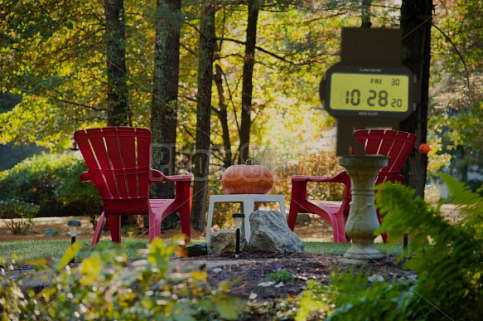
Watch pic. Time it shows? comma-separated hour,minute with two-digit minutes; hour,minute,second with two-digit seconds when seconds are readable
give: 10,28
